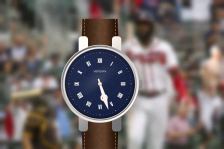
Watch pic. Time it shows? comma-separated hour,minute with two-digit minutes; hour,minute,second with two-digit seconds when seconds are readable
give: 5,27
